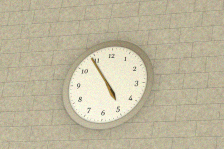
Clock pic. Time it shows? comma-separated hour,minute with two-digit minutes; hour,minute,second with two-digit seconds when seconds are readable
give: 4,54
